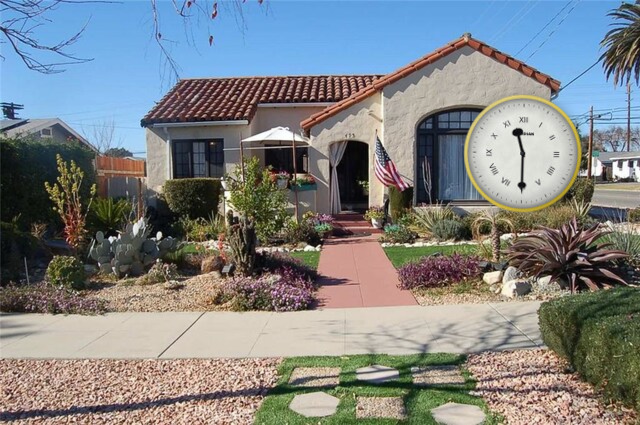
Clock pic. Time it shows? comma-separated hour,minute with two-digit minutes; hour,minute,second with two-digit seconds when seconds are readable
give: 11,30
